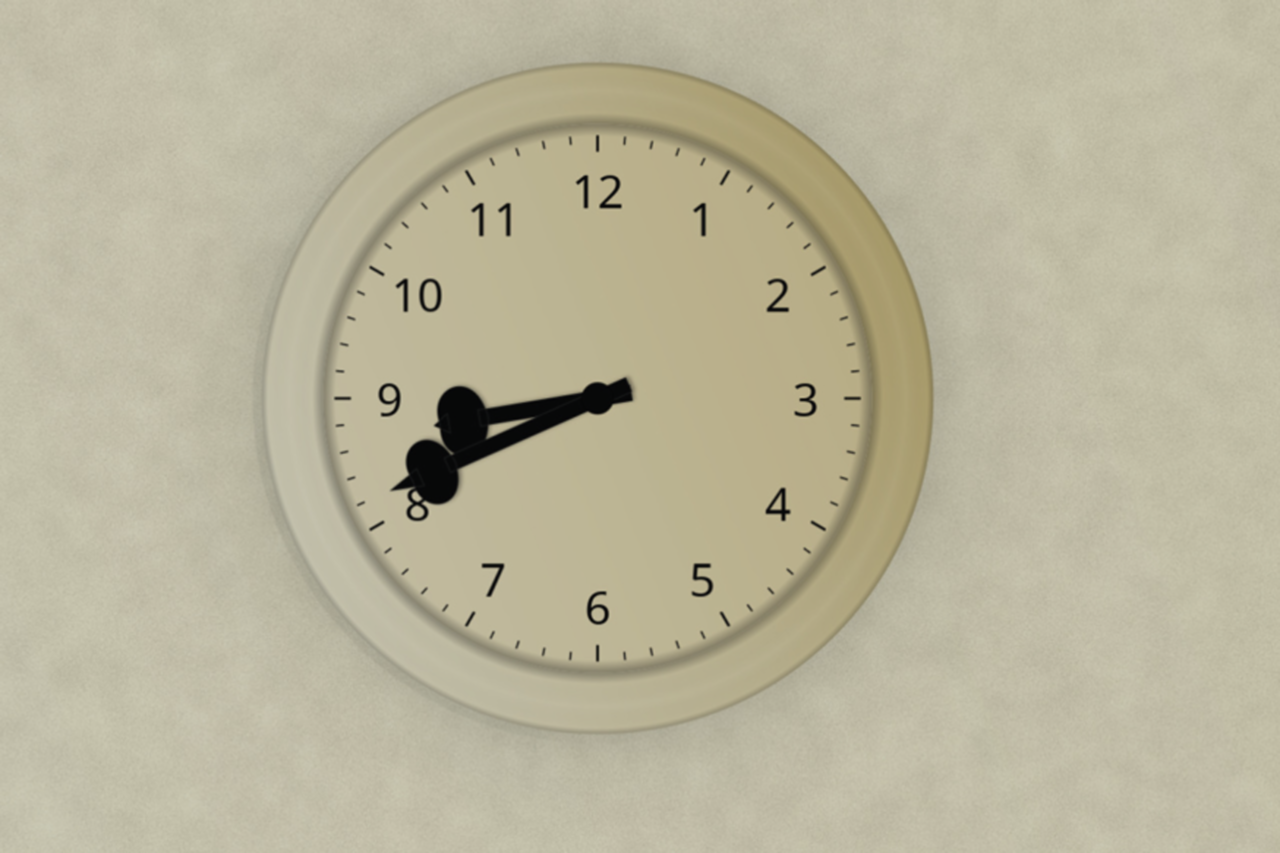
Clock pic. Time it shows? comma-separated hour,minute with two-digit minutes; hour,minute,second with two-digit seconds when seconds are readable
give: 8,41
